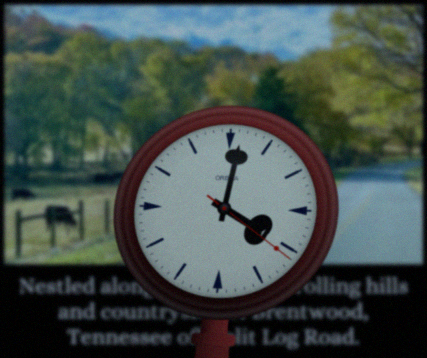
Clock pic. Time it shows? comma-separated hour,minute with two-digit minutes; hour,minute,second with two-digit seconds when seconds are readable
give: 4,01,21
